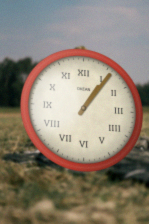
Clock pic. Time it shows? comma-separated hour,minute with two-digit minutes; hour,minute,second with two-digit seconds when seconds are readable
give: 1,06
